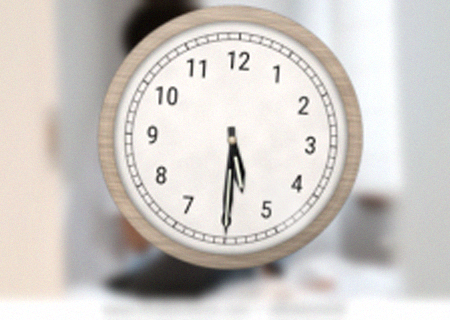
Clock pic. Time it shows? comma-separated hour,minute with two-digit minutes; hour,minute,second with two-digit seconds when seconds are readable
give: 5,30
